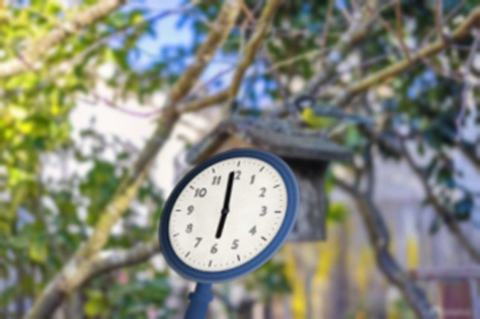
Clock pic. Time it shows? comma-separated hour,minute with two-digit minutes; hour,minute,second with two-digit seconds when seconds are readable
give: 5,59
